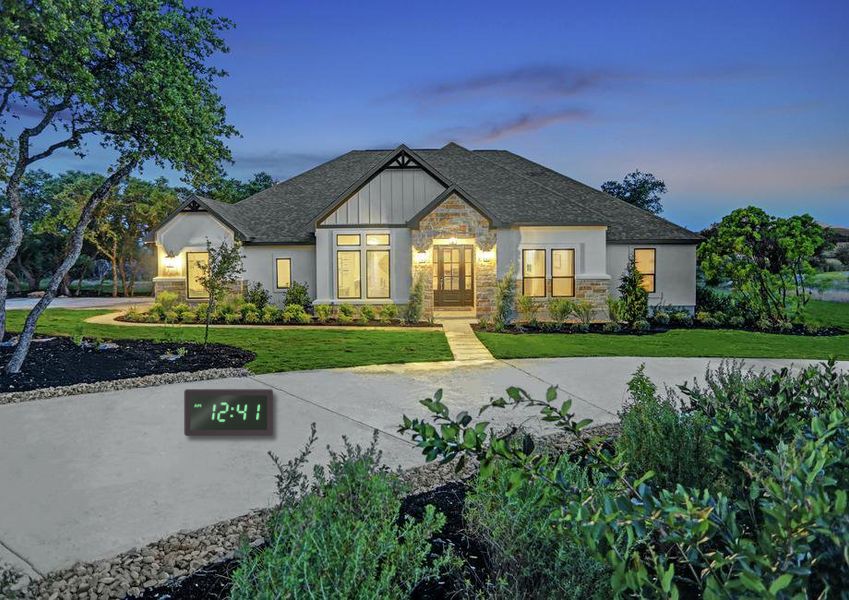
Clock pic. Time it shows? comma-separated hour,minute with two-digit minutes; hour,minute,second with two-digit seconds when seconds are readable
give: 12,41
